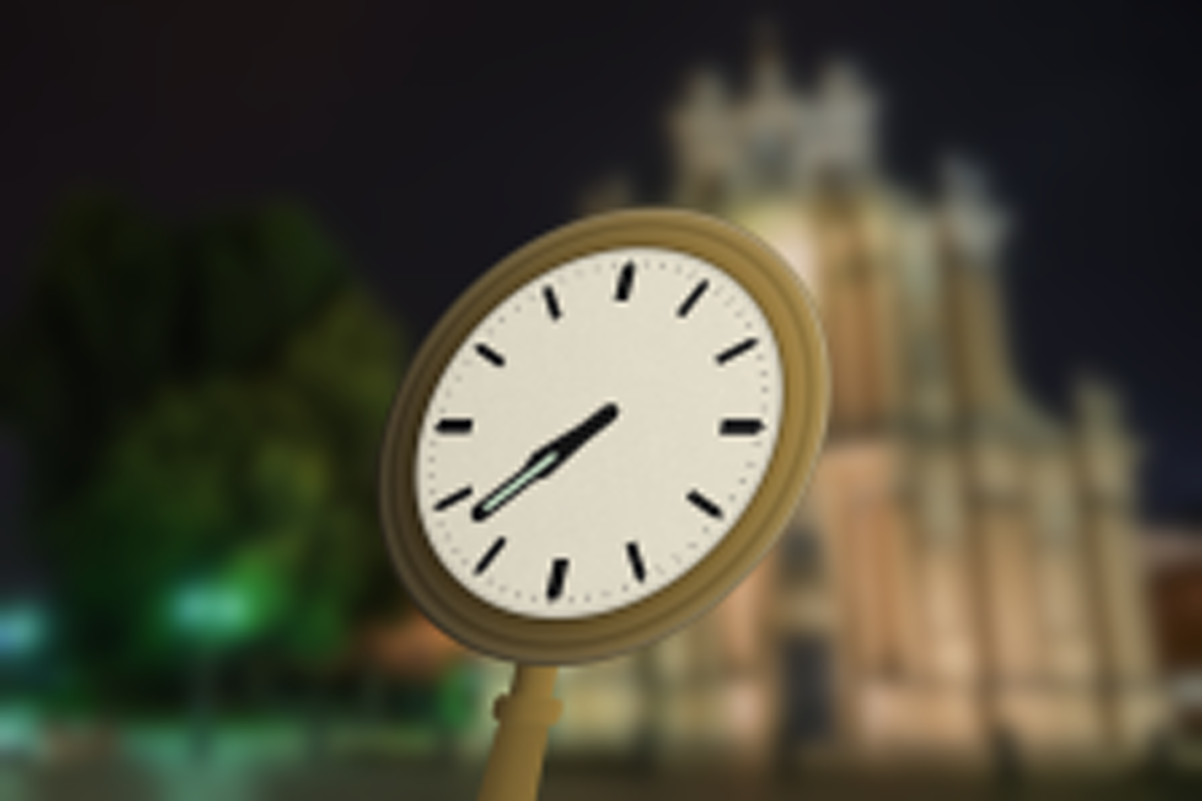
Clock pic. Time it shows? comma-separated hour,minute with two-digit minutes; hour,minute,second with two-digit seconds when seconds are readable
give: 7,38
